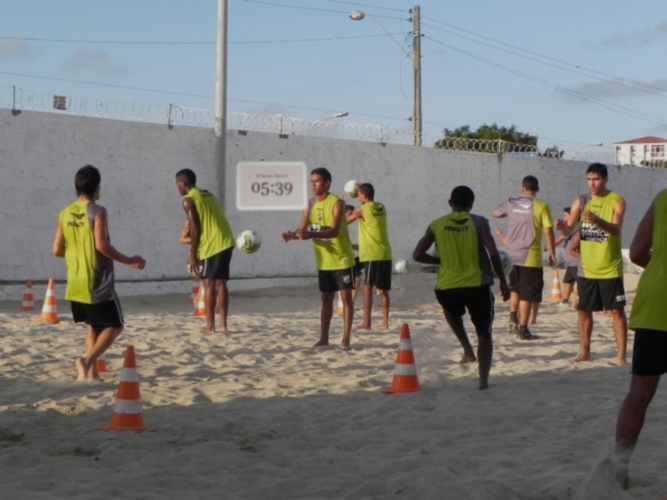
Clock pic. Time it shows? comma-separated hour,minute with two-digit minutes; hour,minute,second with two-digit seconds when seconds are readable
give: 5,39
